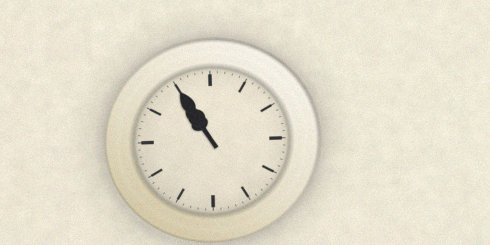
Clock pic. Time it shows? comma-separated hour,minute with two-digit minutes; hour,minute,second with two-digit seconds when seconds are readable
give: 10,55
